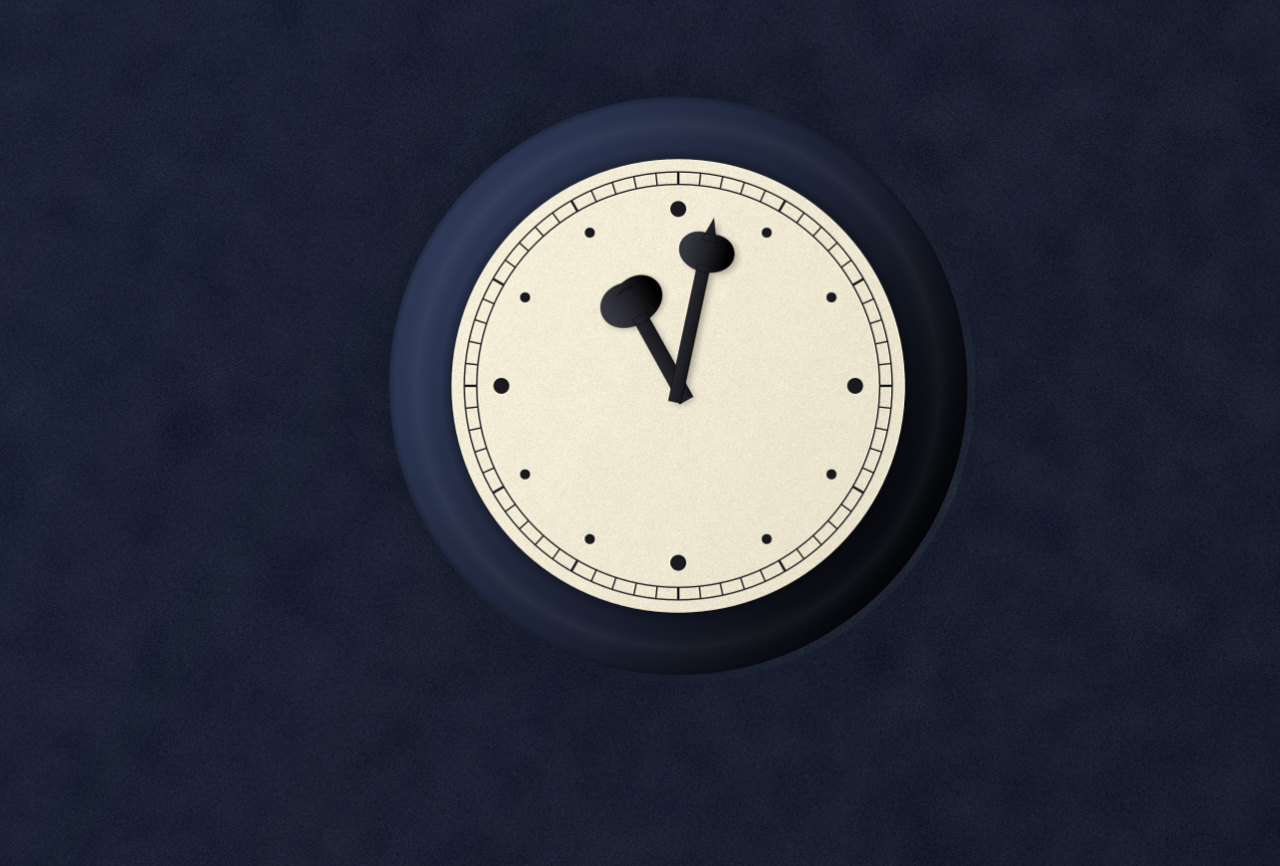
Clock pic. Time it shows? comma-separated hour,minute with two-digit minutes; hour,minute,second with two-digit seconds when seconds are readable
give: 11,02
